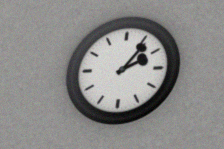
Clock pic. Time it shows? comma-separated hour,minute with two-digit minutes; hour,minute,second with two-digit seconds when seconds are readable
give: 2,06
